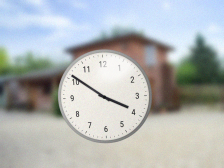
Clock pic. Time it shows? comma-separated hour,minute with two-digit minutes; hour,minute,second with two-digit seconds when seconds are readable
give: 3,51
